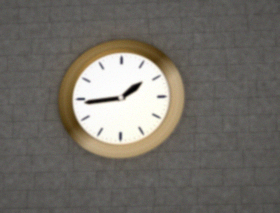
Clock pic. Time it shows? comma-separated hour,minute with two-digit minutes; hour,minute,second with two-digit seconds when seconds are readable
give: 1,44
